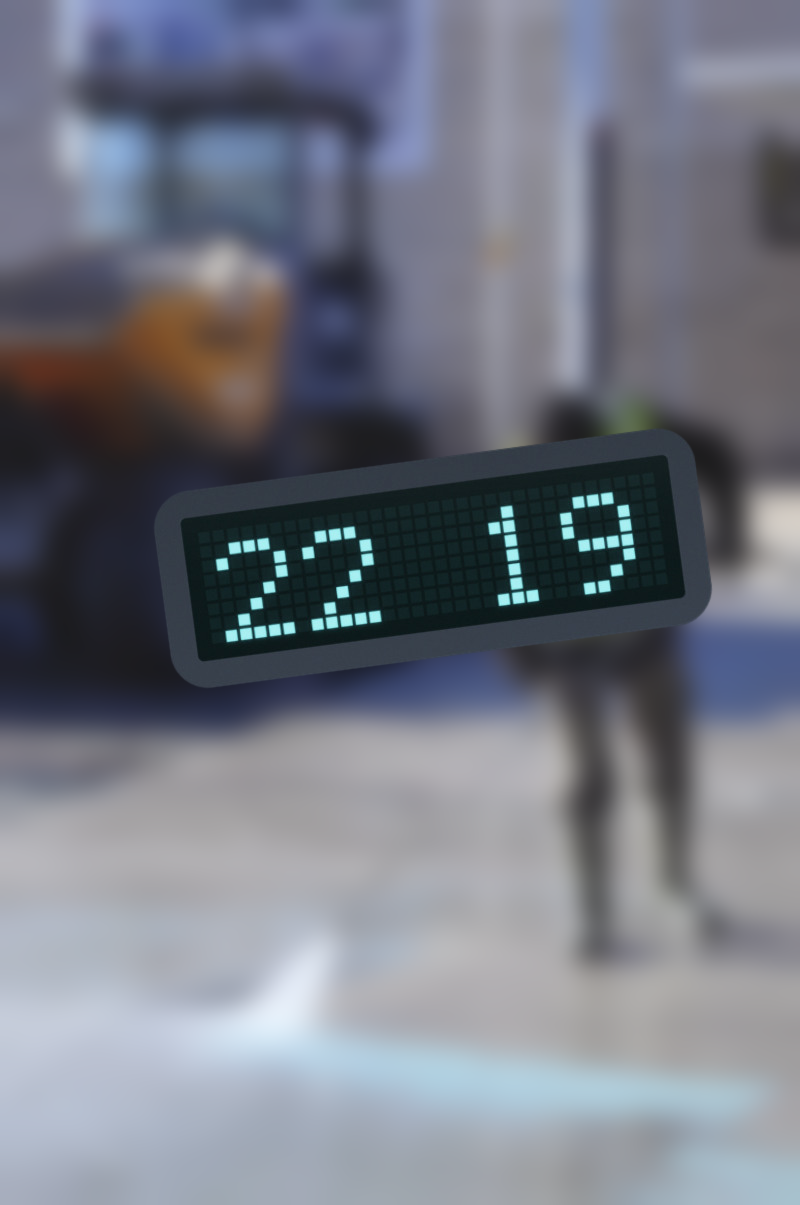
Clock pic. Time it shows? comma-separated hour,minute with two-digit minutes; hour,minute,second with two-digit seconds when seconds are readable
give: 22,19
